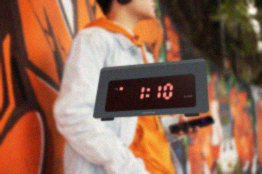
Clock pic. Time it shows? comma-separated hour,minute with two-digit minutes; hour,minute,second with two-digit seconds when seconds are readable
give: 1,10
